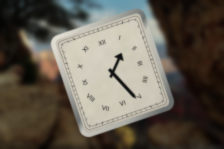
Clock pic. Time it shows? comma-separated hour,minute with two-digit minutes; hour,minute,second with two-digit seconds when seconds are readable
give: 1,26
